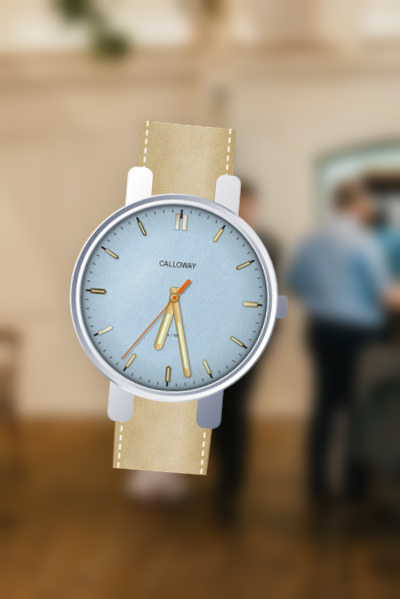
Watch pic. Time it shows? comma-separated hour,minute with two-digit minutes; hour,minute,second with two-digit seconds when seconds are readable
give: 6,27,36
